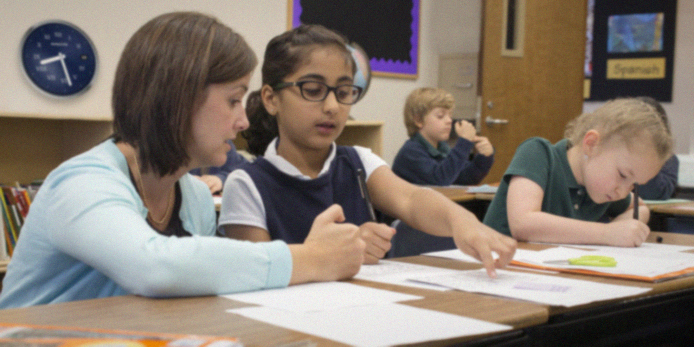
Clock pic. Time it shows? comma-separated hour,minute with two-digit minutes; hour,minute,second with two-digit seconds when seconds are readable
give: 8,28
